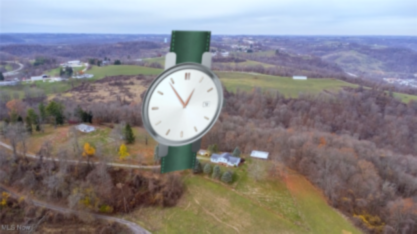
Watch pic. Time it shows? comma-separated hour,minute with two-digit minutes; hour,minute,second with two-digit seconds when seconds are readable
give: 12,54
